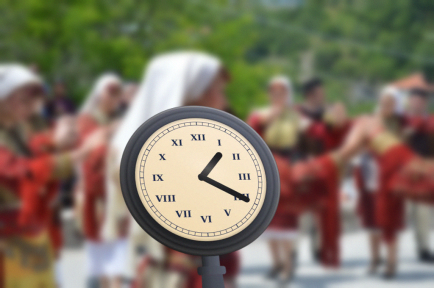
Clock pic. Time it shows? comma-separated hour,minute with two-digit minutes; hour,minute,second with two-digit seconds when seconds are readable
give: 1,20
